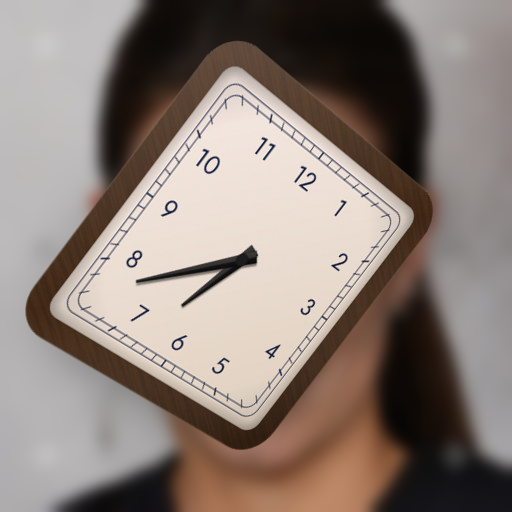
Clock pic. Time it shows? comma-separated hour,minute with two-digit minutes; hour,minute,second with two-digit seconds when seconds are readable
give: 6,38
